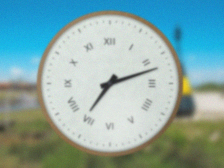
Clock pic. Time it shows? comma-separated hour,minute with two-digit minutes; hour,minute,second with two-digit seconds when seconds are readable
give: 7,12
